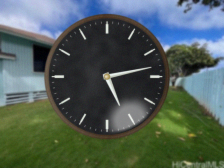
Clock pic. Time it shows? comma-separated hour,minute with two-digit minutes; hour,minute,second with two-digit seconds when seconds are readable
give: 5,13
